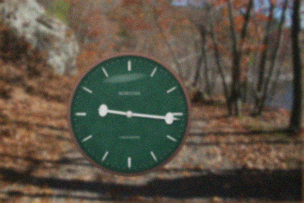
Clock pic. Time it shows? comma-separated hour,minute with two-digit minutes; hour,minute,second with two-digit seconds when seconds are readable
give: 9,16
